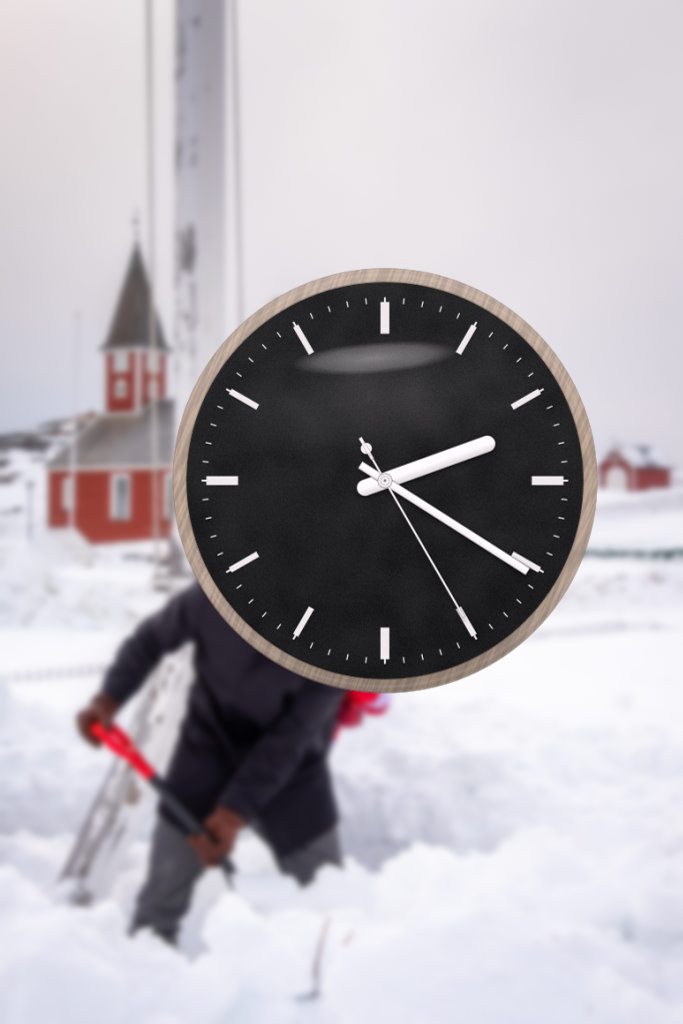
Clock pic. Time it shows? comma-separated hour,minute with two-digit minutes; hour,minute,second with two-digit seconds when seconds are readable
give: 2,20,25
